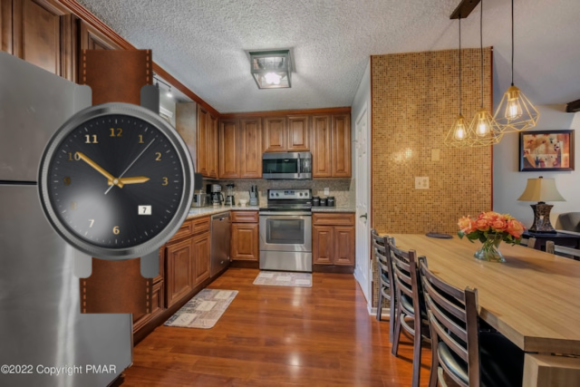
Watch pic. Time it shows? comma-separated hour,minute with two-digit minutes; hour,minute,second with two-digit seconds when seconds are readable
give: 2,51,07
